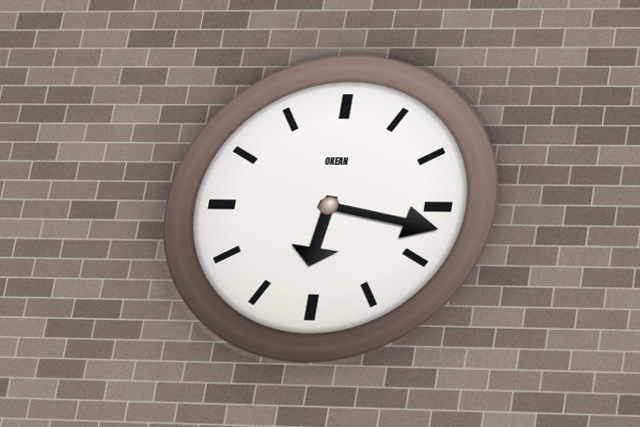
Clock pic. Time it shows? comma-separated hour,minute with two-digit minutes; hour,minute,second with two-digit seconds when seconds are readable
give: 6,17
